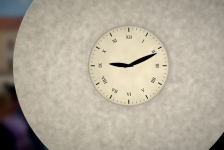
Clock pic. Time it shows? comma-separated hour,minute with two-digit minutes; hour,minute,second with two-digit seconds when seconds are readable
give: 9,11
